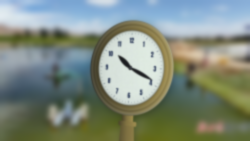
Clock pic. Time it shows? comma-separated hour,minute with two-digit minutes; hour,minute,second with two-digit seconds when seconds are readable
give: 10,19
